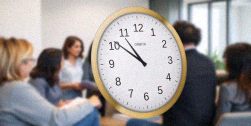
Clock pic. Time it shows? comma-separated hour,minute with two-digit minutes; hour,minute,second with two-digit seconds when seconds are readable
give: 10,51
